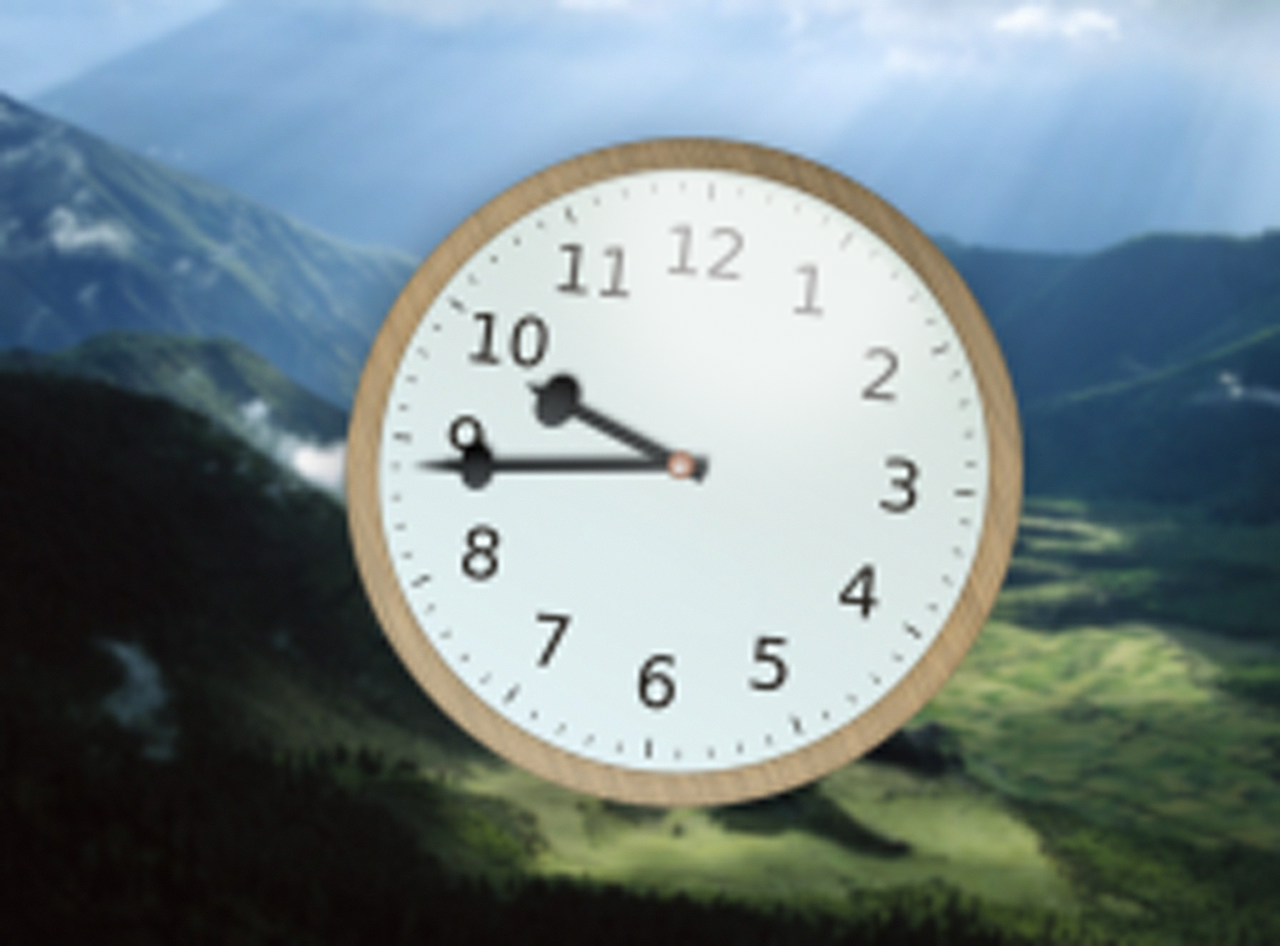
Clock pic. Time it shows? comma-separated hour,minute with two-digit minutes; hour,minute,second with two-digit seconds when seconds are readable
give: 9,44
